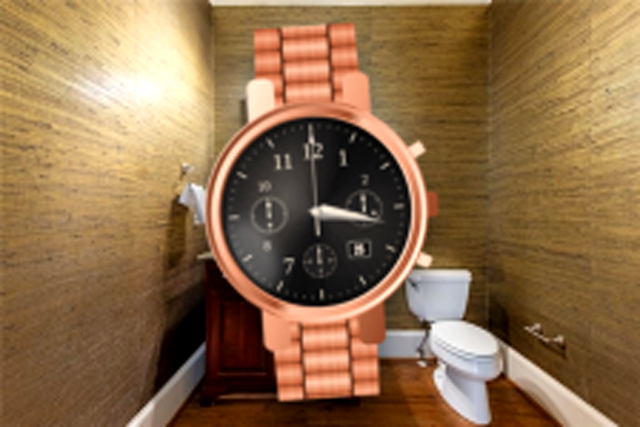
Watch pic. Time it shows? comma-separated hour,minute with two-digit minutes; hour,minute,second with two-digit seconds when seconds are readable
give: 3,17
